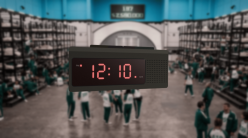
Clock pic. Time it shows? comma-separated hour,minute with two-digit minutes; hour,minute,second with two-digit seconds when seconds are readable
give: 12,10
